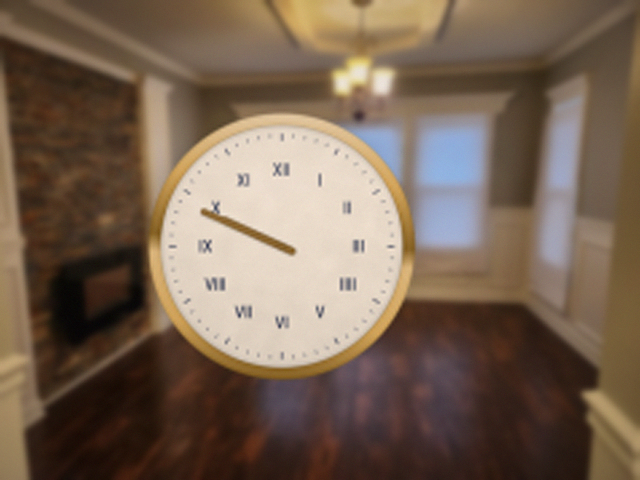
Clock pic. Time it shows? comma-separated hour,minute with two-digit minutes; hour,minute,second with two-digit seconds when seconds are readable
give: 9,49
